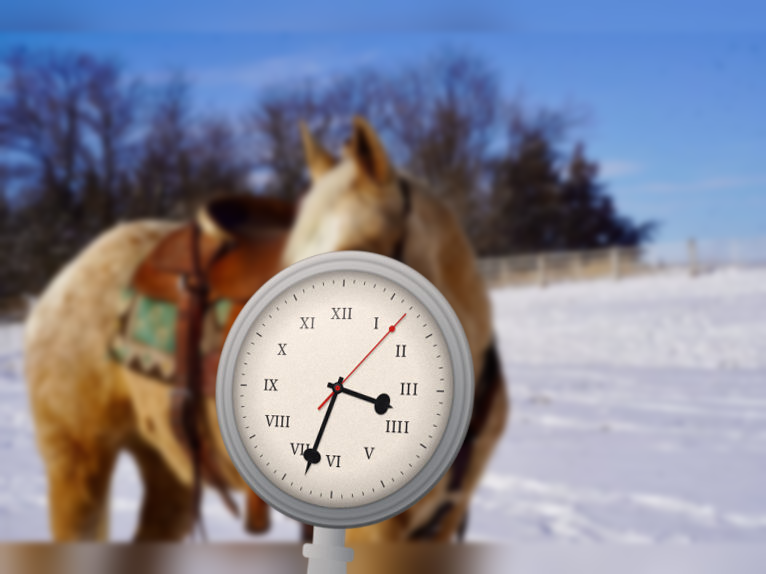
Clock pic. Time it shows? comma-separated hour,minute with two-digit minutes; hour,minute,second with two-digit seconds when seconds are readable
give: 3,33,07
